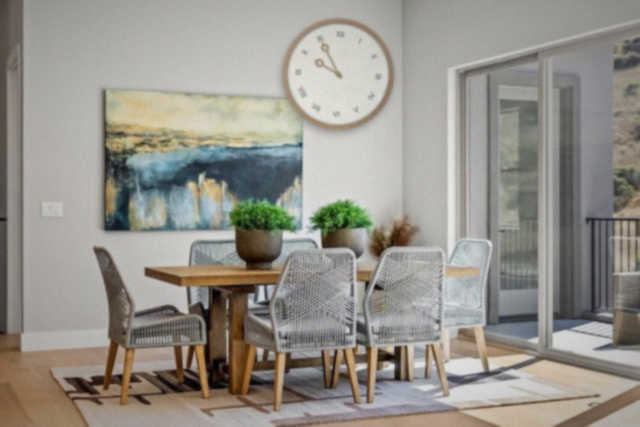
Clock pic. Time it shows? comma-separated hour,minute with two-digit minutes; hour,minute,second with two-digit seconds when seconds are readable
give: 9,55
